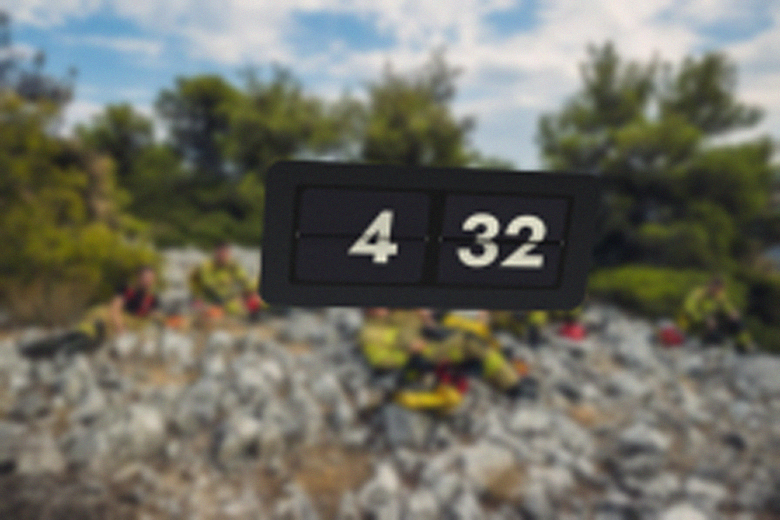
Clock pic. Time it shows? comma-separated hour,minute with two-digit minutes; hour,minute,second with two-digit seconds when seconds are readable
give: 4,32
